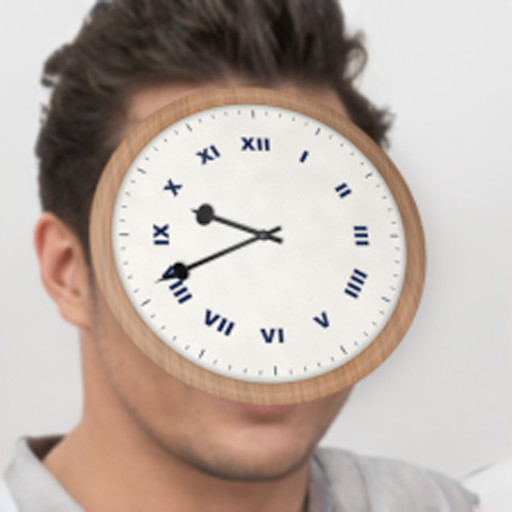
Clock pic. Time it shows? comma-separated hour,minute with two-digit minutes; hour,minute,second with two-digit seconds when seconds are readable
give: 9,41
